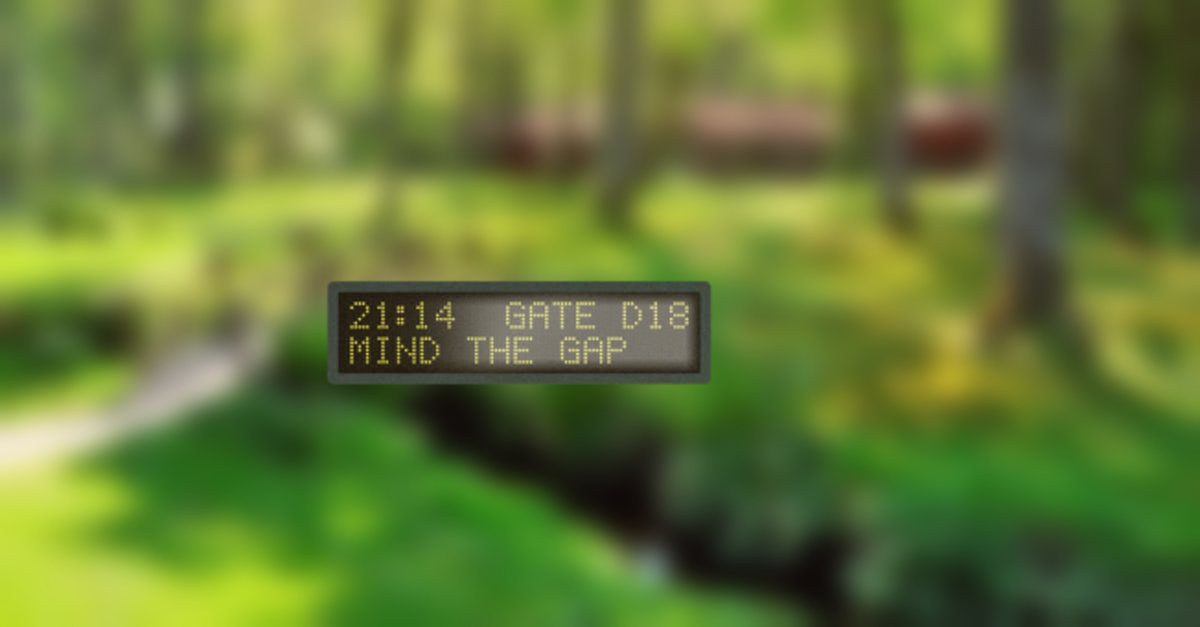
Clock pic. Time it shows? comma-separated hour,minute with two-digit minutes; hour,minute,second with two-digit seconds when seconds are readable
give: 21,14
